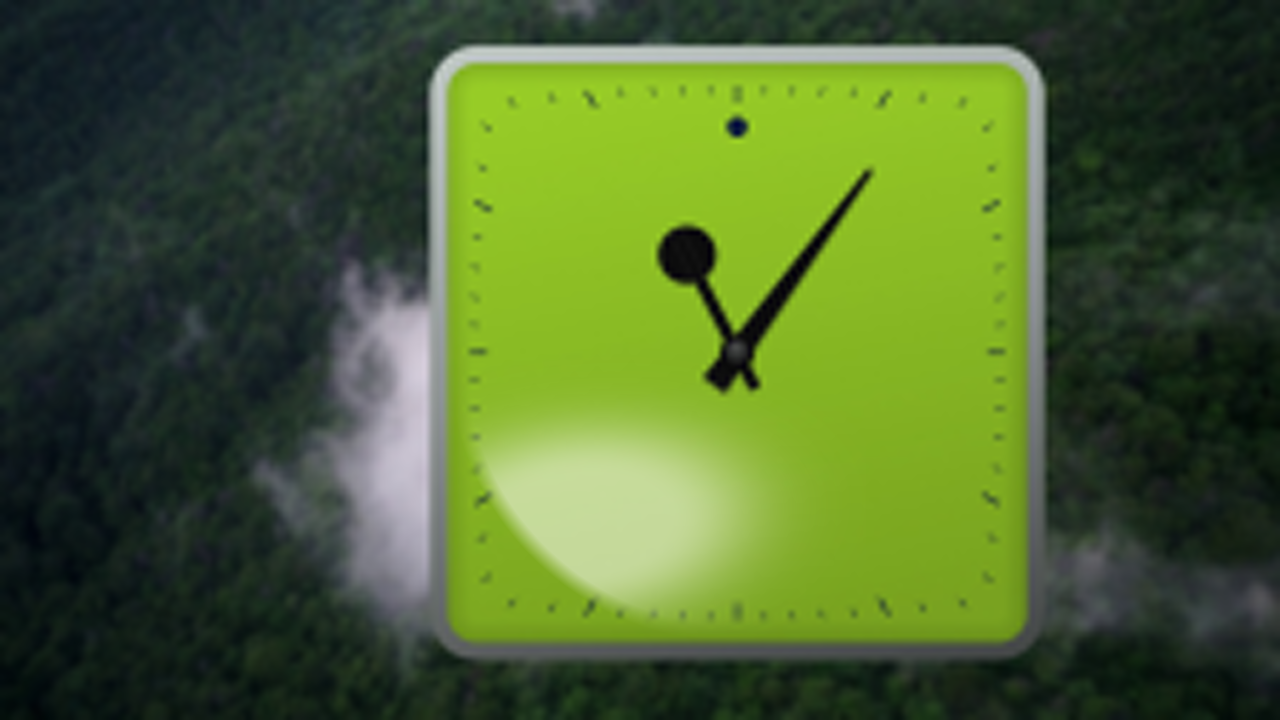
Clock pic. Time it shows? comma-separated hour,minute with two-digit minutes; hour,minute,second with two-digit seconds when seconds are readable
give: 11,06
